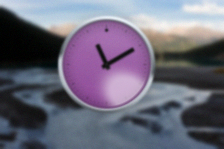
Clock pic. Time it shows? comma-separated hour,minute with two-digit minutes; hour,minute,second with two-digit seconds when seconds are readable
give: 11,10
